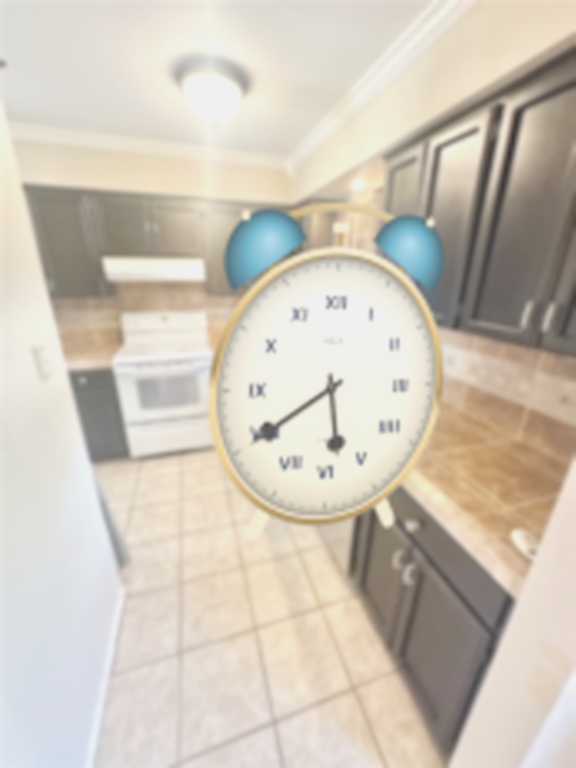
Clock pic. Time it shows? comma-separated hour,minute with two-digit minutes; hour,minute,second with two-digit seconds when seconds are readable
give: 5,40
